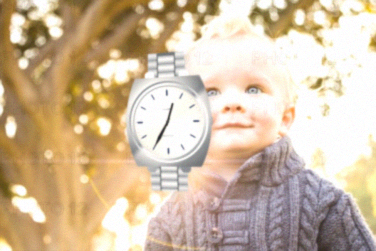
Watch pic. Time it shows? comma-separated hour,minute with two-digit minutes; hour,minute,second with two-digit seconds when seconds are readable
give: 12,35
